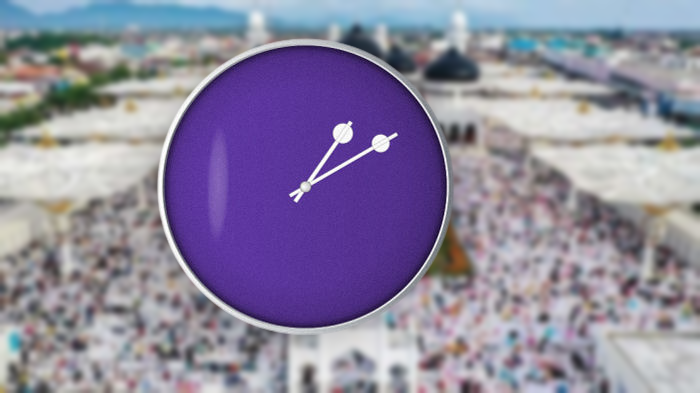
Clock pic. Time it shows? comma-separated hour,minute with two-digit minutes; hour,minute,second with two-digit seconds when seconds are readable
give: 1,10
